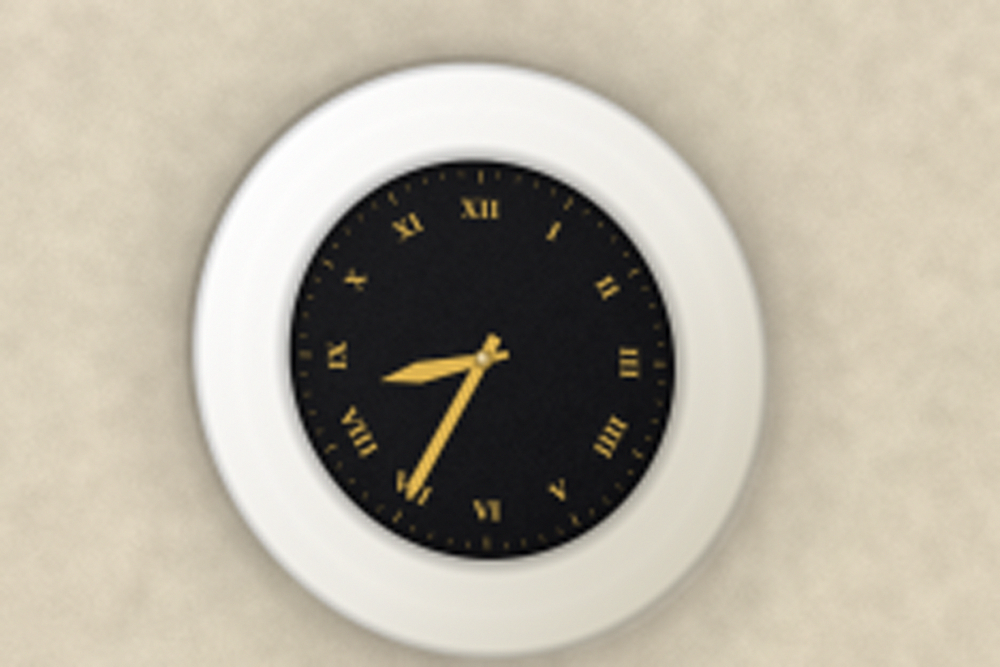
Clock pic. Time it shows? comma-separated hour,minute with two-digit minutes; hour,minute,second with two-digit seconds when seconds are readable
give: 8,35
